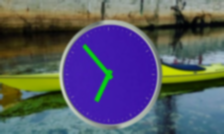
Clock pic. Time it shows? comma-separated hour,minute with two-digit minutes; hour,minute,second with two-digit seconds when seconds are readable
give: 6,53
